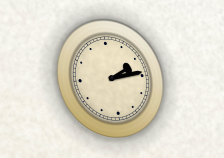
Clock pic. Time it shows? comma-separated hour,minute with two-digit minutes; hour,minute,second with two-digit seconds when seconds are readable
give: 2,14
